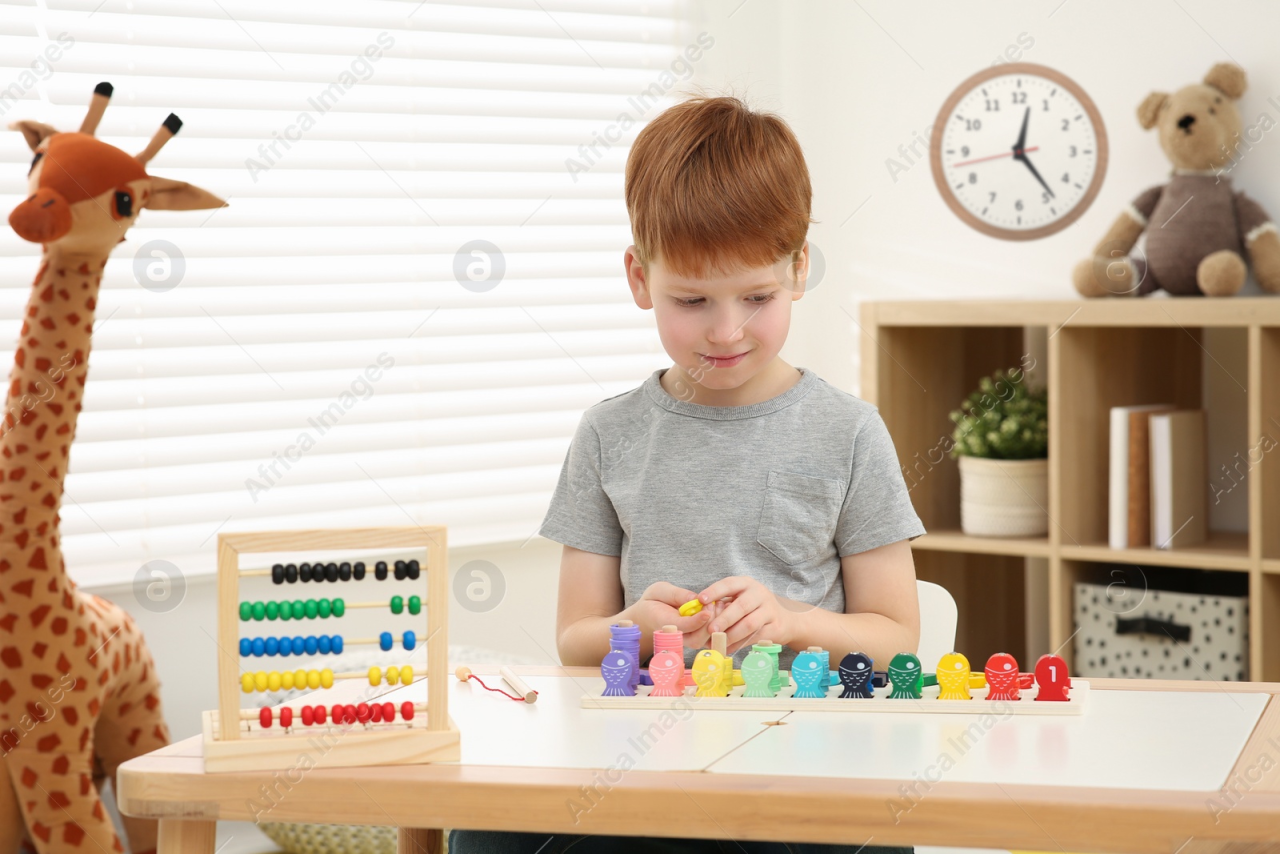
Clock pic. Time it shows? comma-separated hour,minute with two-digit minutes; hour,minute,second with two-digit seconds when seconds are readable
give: 12,23,43
